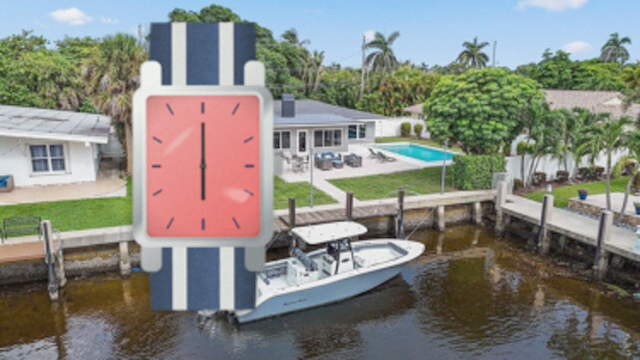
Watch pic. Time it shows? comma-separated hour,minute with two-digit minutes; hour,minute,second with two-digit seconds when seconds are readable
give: 6,00
